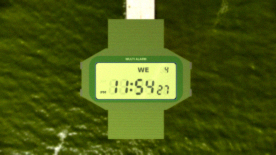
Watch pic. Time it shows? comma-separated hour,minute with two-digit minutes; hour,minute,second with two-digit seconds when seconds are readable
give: 11,54,27
